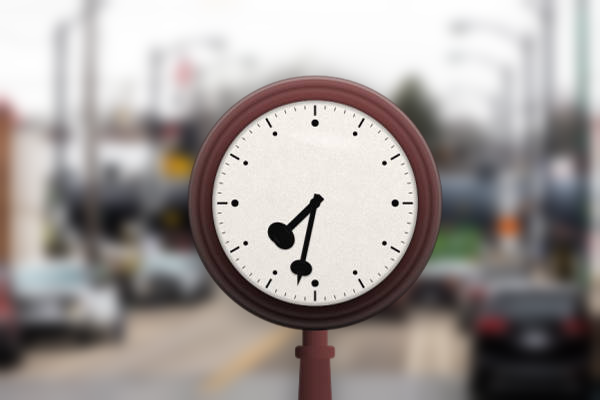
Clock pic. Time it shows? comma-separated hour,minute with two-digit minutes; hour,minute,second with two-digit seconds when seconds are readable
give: 7,32
